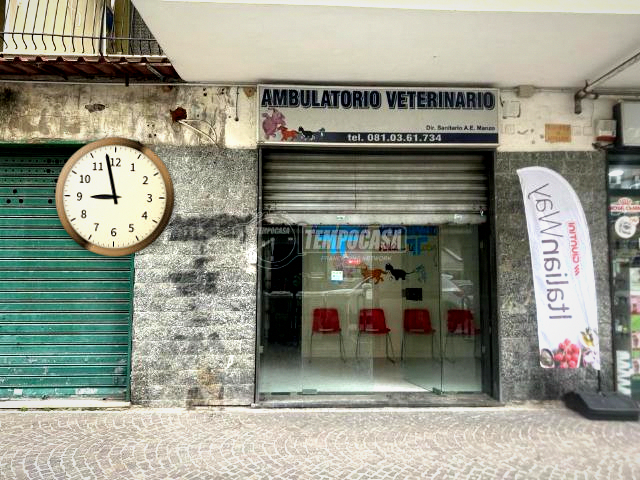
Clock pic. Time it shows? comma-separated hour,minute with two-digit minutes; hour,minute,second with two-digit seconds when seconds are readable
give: 8,58
